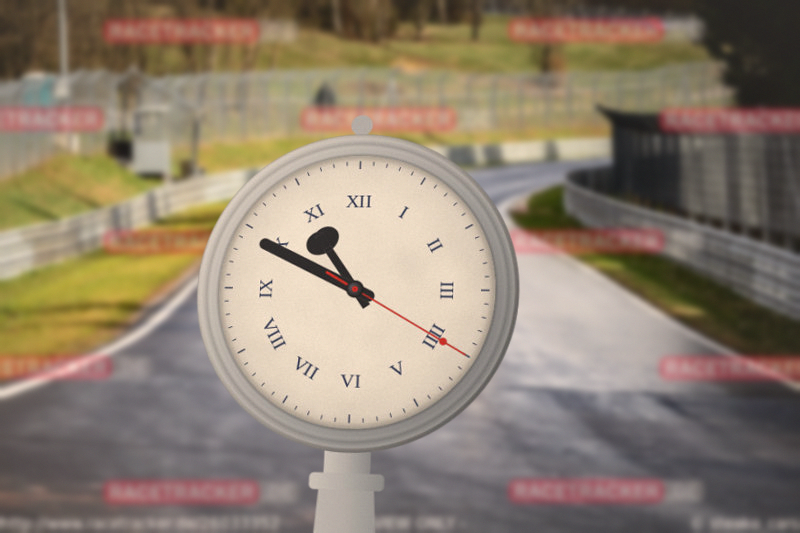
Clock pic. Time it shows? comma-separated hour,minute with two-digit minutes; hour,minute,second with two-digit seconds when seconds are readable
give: 10,49,20
